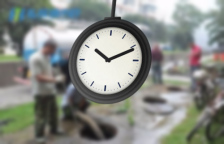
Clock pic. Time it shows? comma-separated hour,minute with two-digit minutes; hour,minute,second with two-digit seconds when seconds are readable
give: 10,11
